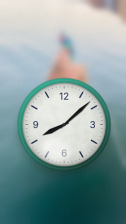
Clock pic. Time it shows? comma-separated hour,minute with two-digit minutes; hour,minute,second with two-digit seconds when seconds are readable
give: 8,08
